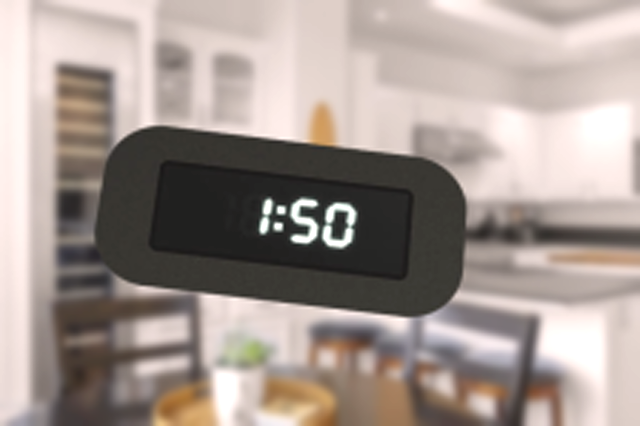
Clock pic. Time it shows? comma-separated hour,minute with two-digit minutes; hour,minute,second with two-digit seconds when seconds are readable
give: 1,50
